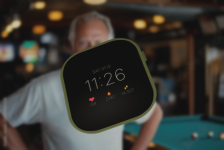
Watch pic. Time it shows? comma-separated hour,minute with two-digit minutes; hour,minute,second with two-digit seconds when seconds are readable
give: 11,26
